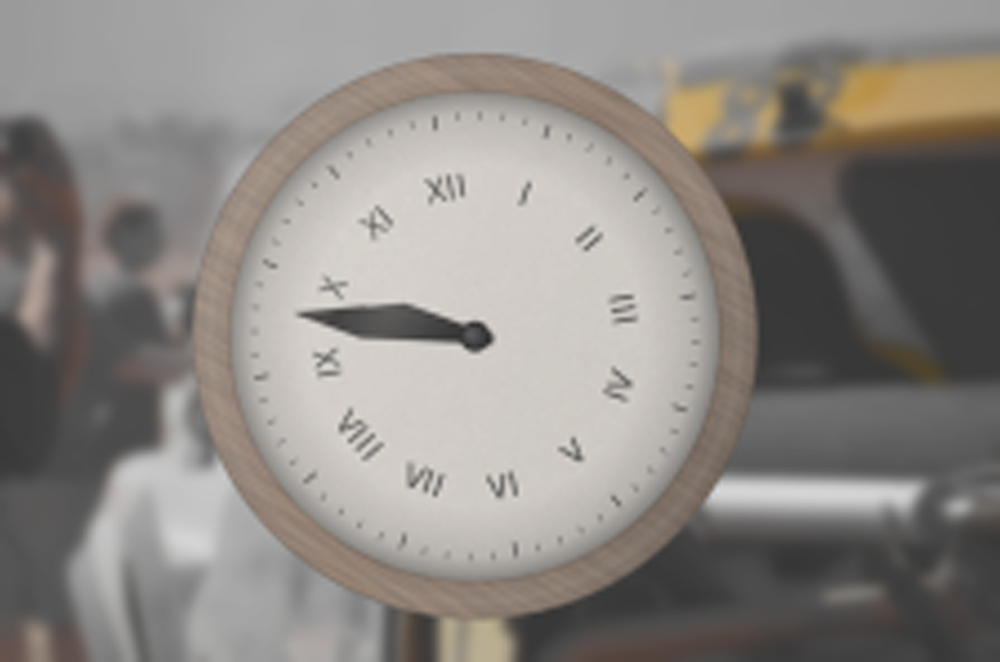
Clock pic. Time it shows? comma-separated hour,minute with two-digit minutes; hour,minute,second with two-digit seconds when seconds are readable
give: 9,48
